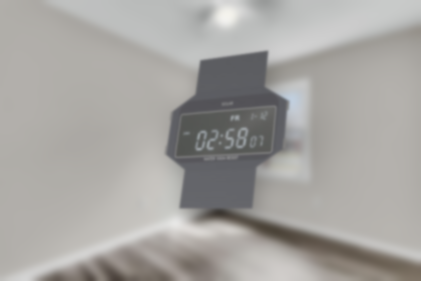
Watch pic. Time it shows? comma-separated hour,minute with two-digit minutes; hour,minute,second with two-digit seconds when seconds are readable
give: 2,58
